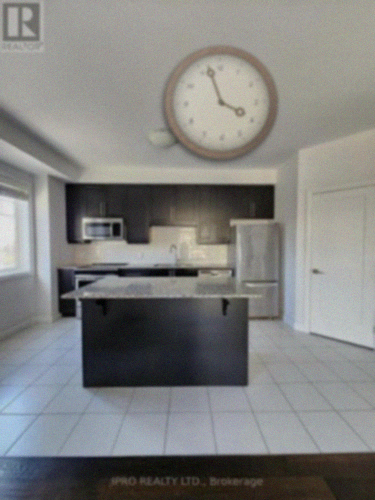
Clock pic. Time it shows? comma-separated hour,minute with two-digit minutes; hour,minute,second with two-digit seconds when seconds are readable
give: 3,57
